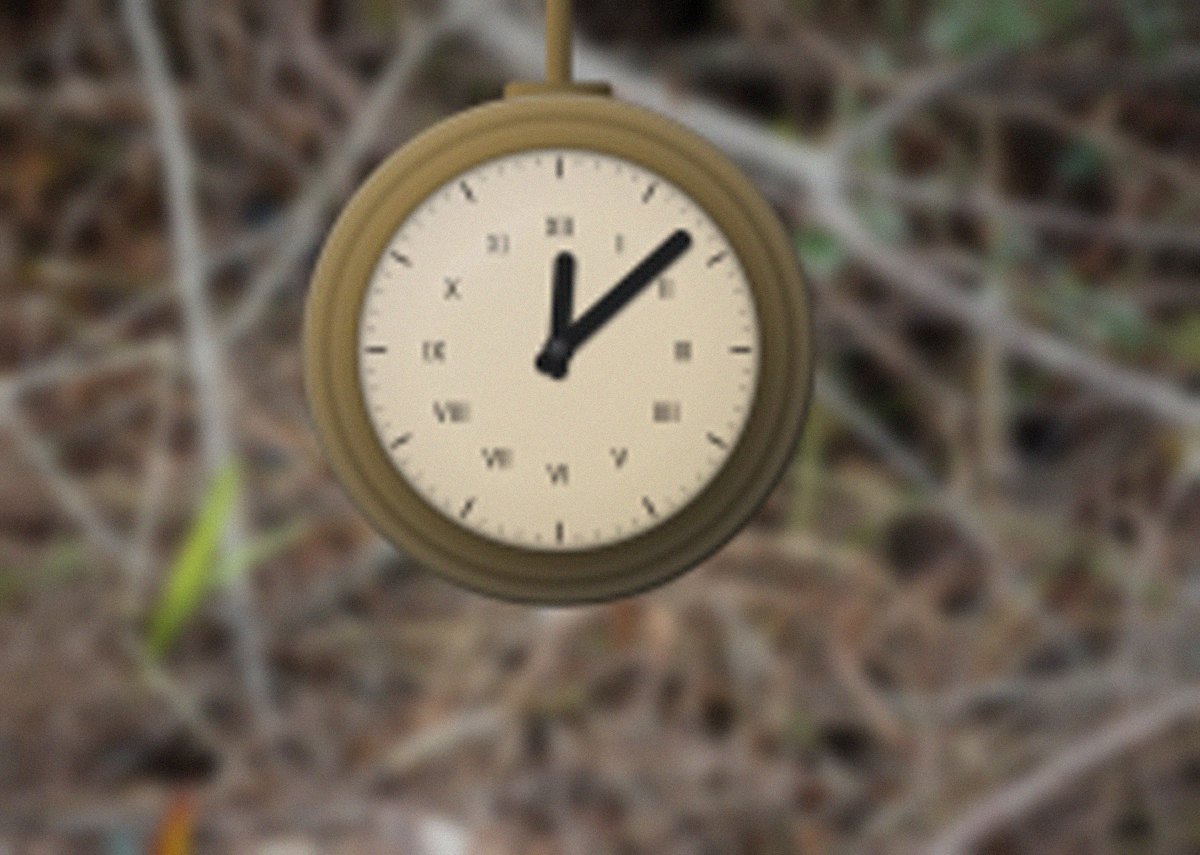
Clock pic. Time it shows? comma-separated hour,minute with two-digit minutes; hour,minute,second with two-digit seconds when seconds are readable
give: 12,08
